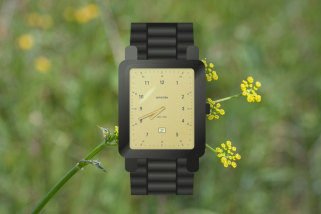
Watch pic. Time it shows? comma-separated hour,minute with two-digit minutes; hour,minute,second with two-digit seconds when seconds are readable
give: 7,41
